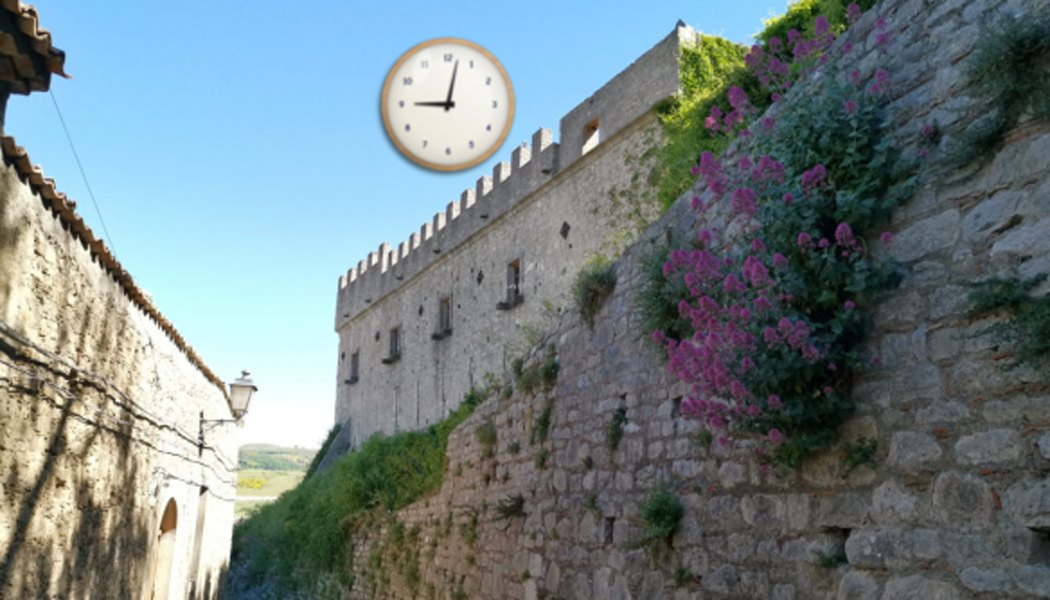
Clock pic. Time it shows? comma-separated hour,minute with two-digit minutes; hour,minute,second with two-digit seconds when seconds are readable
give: 9,02
